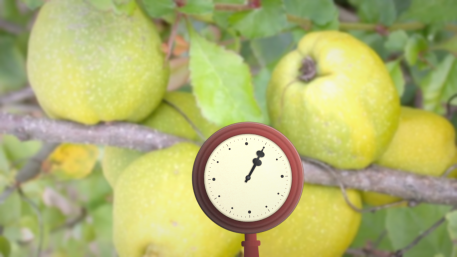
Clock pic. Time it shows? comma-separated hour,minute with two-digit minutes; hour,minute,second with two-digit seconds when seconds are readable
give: 1,05
